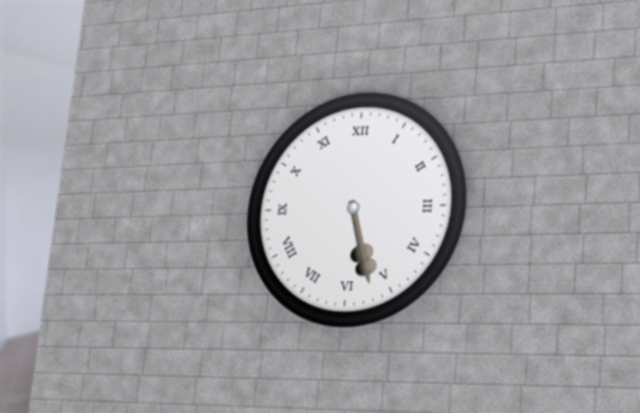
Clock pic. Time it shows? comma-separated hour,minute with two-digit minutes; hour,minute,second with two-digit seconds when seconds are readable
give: 5,27
